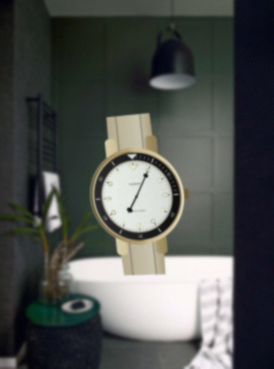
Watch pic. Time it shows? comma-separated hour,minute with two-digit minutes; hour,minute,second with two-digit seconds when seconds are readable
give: 7,05
